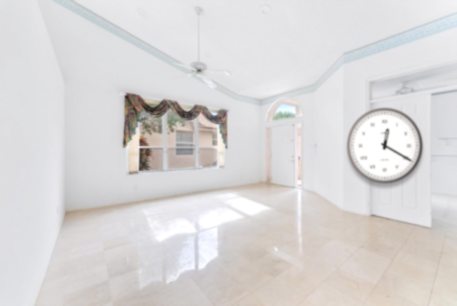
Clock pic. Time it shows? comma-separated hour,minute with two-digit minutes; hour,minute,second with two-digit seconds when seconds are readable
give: 12,20
